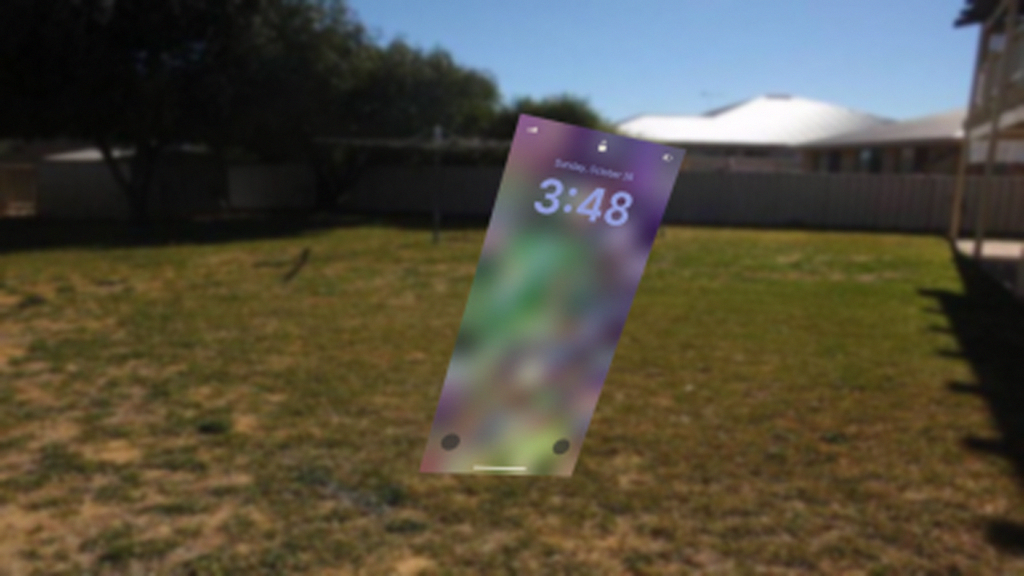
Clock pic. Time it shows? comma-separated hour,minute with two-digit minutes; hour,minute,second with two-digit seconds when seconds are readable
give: 3,48
